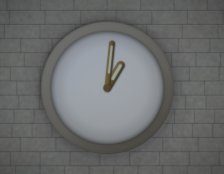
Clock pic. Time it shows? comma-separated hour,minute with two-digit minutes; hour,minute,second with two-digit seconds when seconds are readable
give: 1,01
